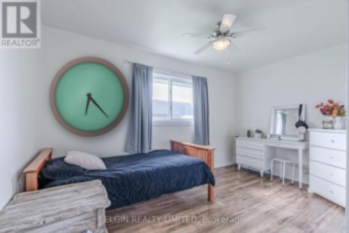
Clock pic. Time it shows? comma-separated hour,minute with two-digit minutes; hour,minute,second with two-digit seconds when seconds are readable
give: 6,23
